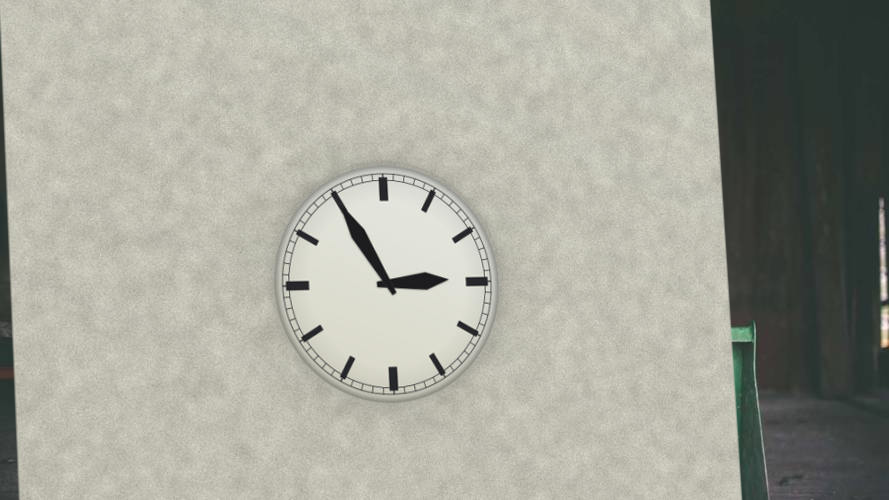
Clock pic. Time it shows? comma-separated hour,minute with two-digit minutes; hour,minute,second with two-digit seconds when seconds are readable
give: 2,55
